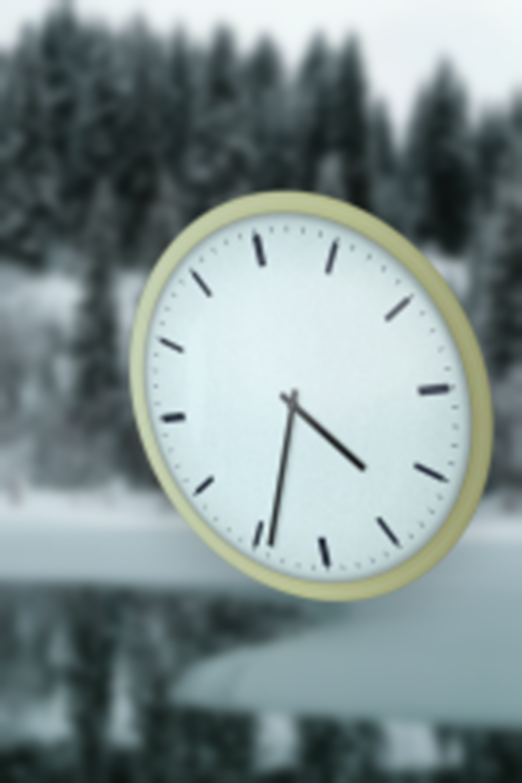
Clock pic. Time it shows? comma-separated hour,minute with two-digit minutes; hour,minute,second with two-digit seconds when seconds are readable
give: 4,34
